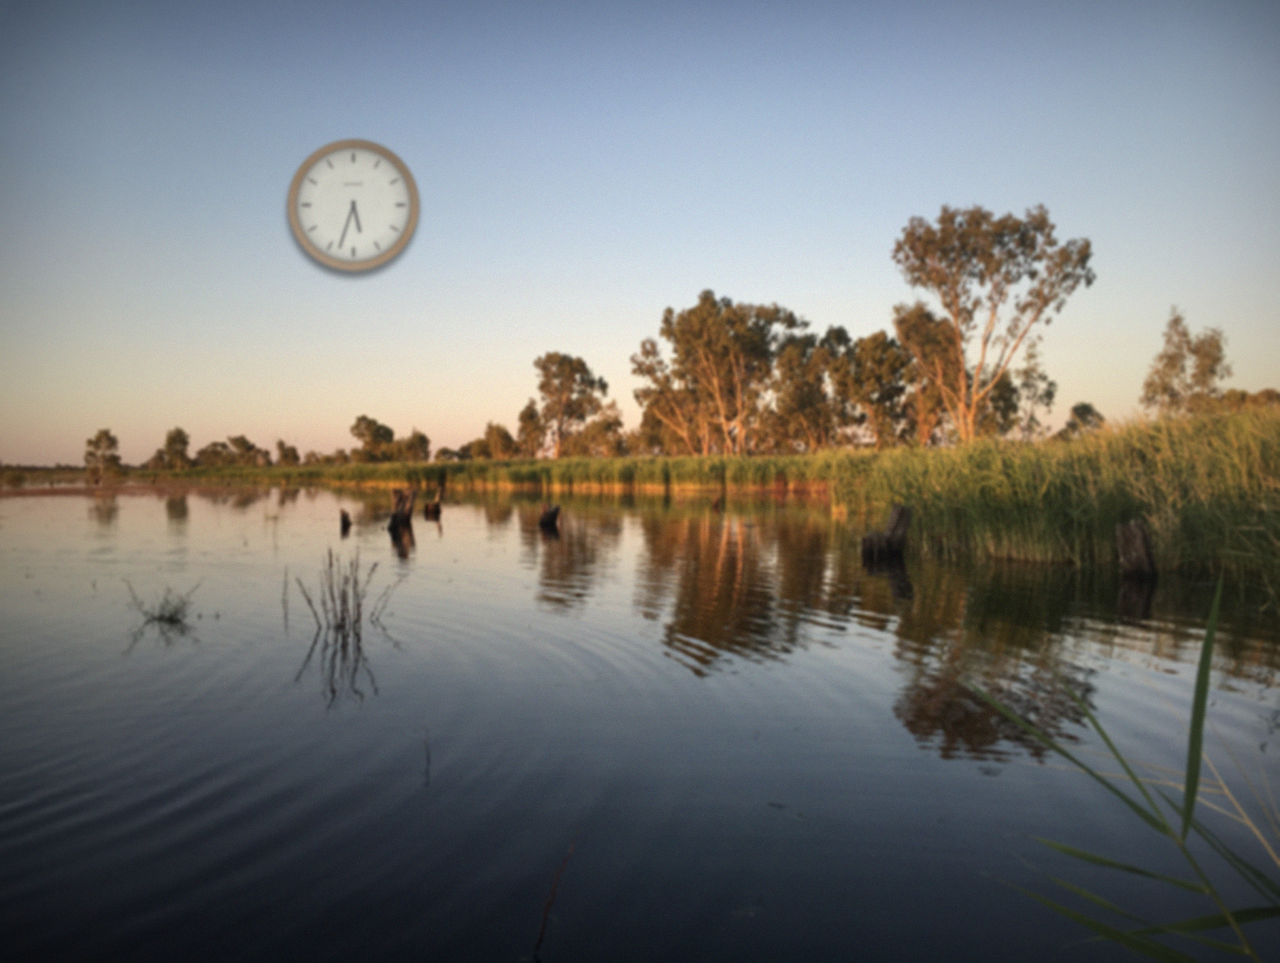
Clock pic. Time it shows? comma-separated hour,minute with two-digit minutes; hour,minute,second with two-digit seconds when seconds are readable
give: 5,33
